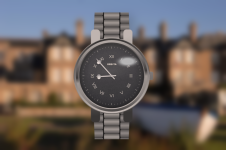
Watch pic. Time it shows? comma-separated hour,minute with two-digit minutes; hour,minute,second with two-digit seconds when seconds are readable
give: 8,53
